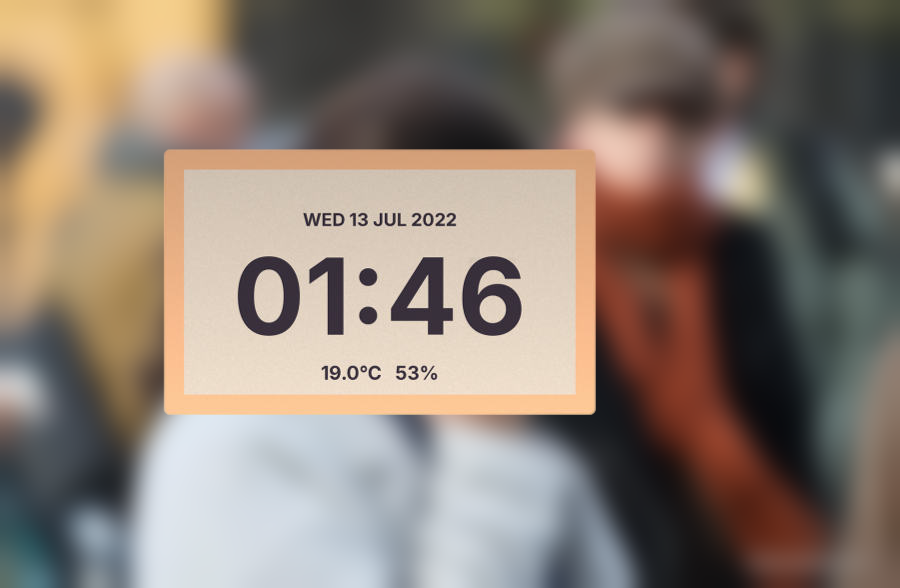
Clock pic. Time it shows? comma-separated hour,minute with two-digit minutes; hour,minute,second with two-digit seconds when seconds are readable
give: 1,46
